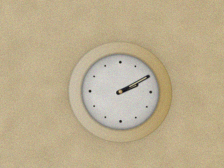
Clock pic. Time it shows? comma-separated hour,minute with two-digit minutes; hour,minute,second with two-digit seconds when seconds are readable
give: 2,10
